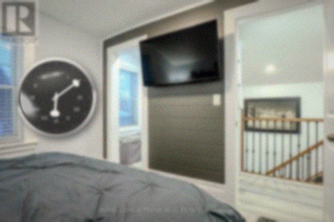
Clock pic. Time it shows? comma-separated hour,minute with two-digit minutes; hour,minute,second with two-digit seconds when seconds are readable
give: 6,09
